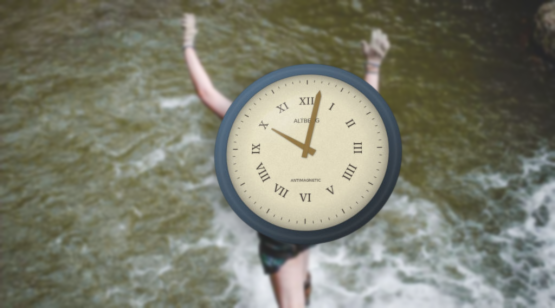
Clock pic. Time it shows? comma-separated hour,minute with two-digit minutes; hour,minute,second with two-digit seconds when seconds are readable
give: 10,02
